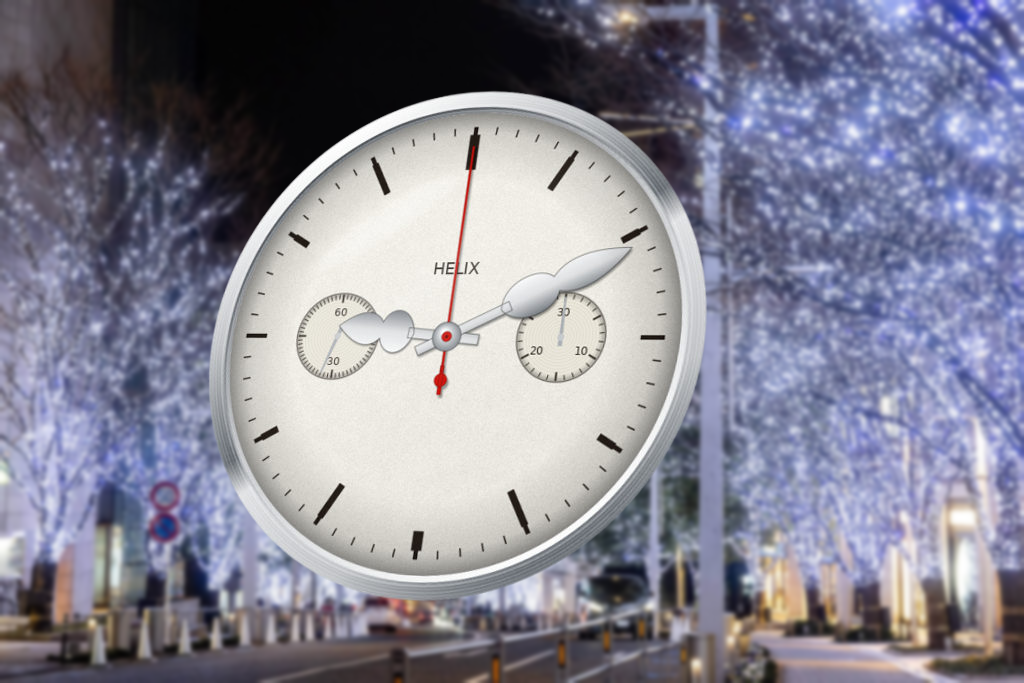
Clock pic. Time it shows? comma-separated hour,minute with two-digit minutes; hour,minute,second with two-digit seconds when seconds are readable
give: 9,10,33
